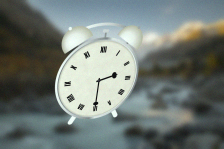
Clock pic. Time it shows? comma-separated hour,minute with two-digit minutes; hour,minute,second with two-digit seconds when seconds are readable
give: 2,30
